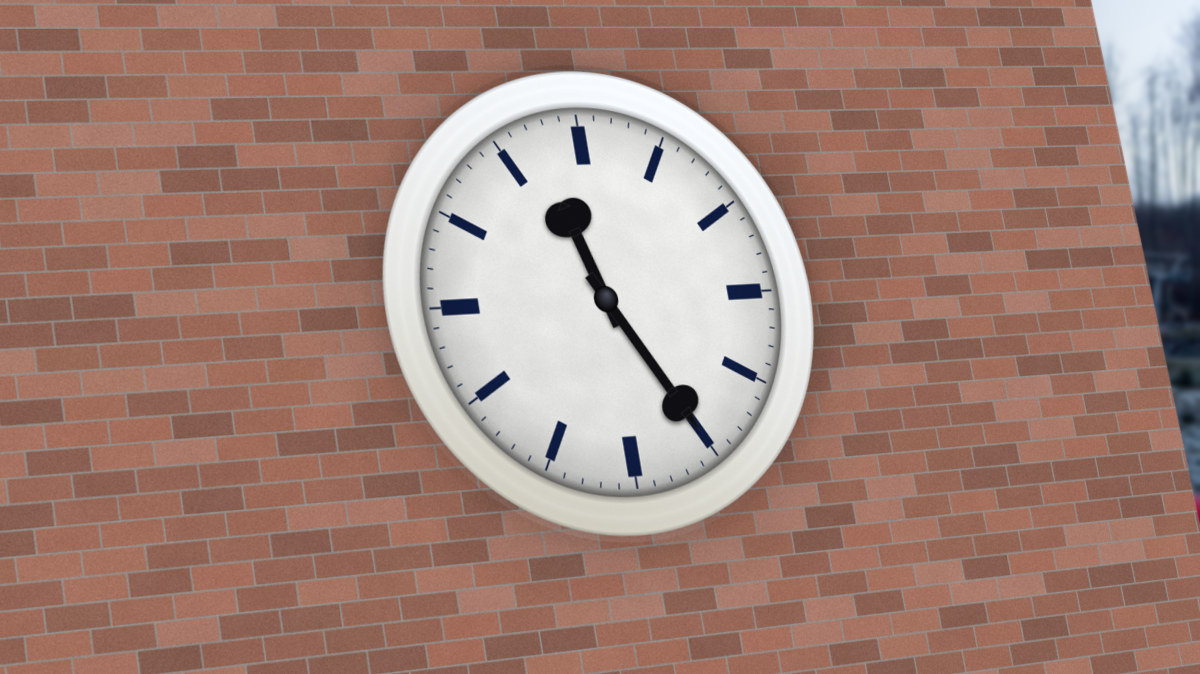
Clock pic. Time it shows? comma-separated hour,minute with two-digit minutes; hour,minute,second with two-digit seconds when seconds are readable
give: 11,25
